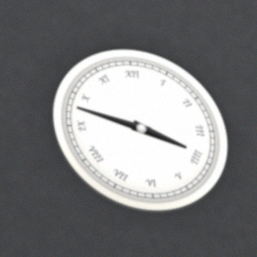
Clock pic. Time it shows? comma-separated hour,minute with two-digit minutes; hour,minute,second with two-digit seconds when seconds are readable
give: 3,48
